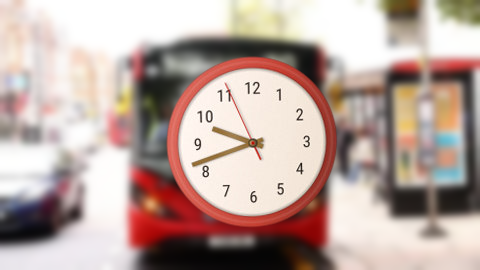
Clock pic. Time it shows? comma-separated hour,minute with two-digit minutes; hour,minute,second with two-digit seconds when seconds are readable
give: 9,41,56
